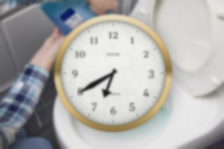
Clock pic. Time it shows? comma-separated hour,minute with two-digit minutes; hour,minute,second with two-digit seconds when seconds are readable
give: 6,40
